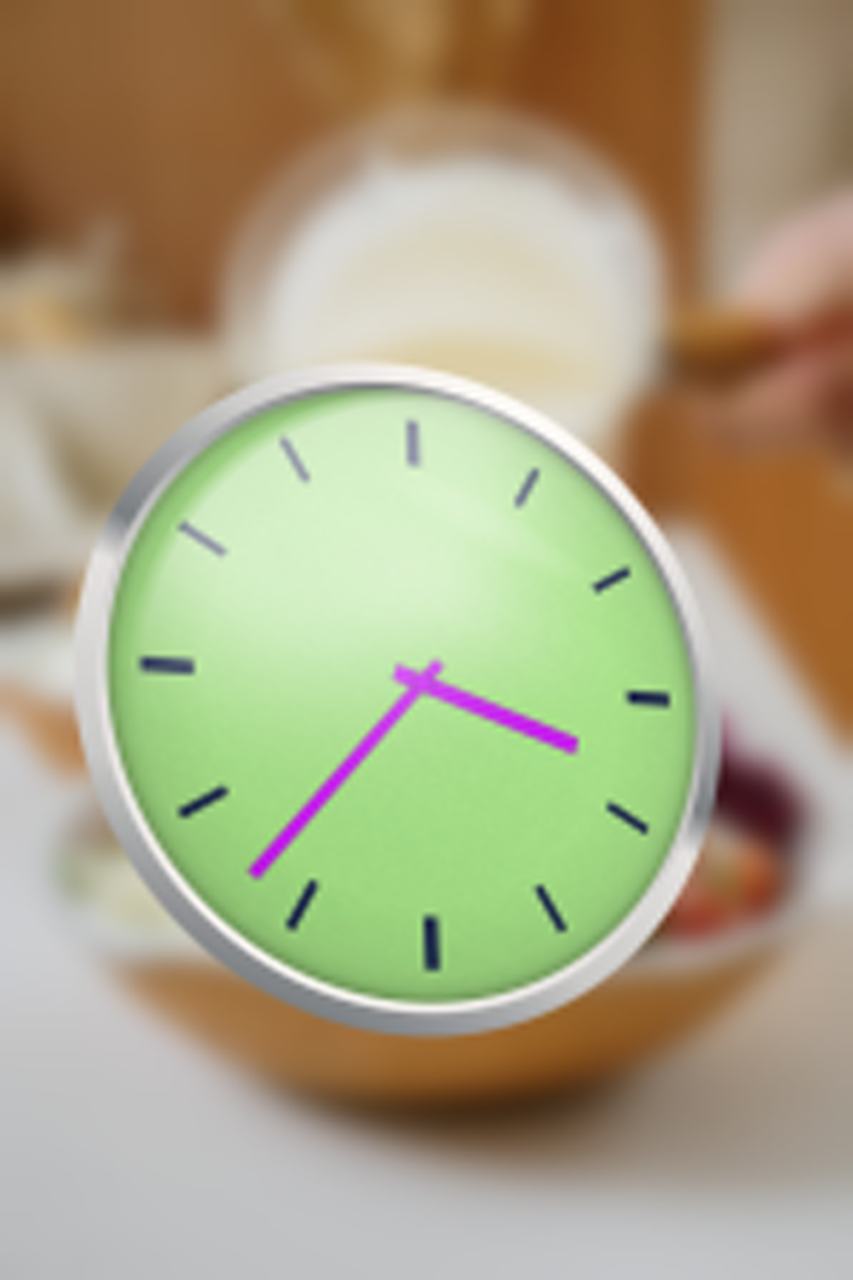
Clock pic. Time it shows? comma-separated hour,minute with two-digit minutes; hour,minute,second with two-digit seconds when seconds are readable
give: 3,37
